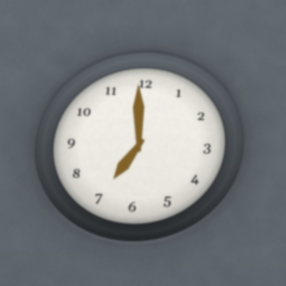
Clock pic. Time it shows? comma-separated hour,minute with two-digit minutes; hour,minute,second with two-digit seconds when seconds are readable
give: 6,59
